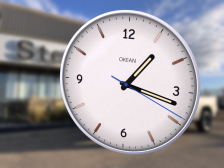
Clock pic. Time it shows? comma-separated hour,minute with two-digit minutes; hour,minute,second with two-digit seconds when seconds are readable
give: 1,17,19
